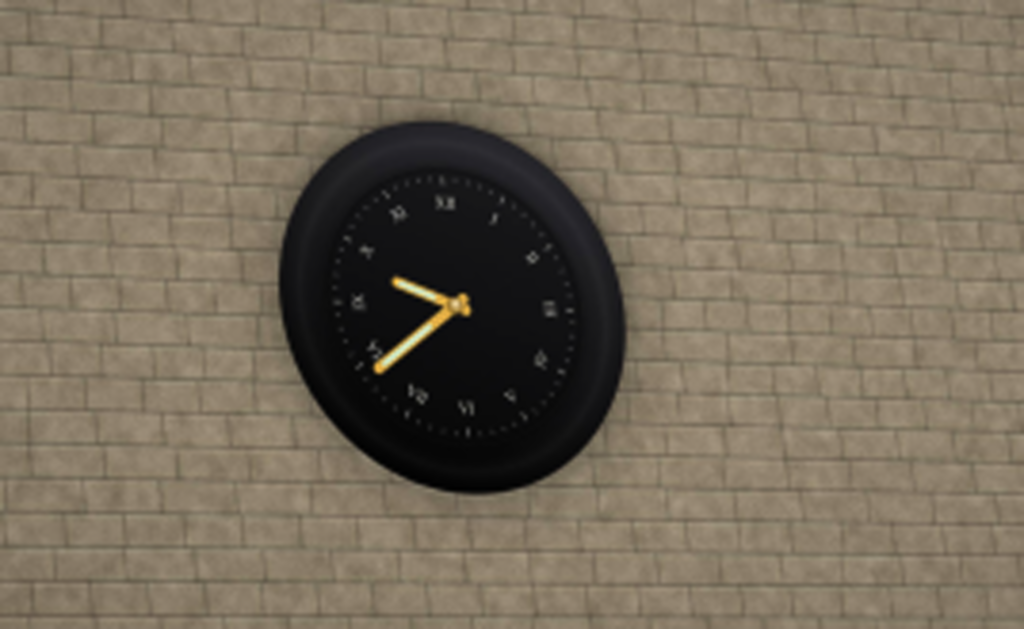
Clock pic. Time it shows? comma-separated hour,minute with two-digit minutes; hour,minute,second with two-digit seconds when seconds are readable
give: 9,39
